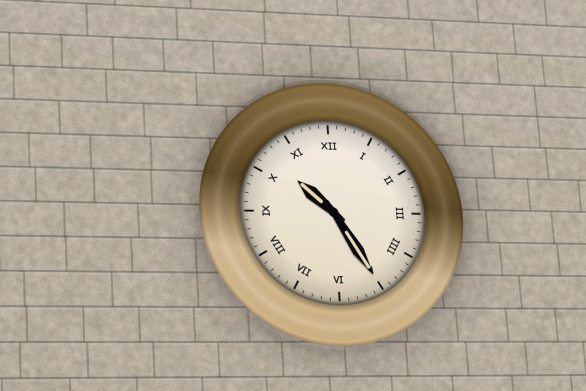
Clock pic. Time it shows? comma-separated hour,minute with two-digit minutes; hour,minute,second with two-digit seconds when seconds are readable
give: 10,25
